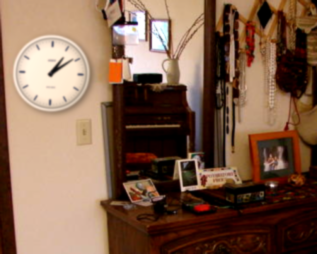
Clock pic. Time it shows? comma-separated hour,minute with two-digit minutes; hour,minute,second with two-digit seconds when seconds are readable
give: 1,09
